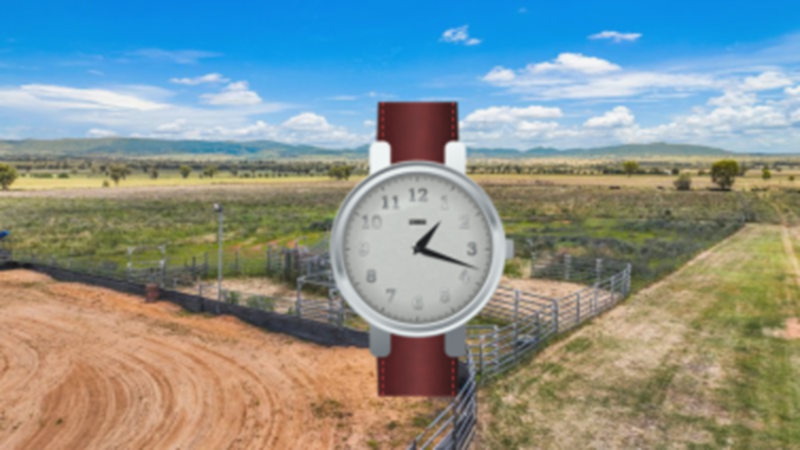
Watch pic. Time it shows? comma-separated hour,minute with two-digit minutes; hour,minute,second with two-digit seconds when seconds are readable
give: 1,18
